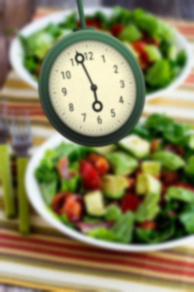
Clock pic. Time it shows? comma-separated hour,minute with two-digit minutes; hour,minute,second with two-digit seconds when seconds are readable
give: 5,57
